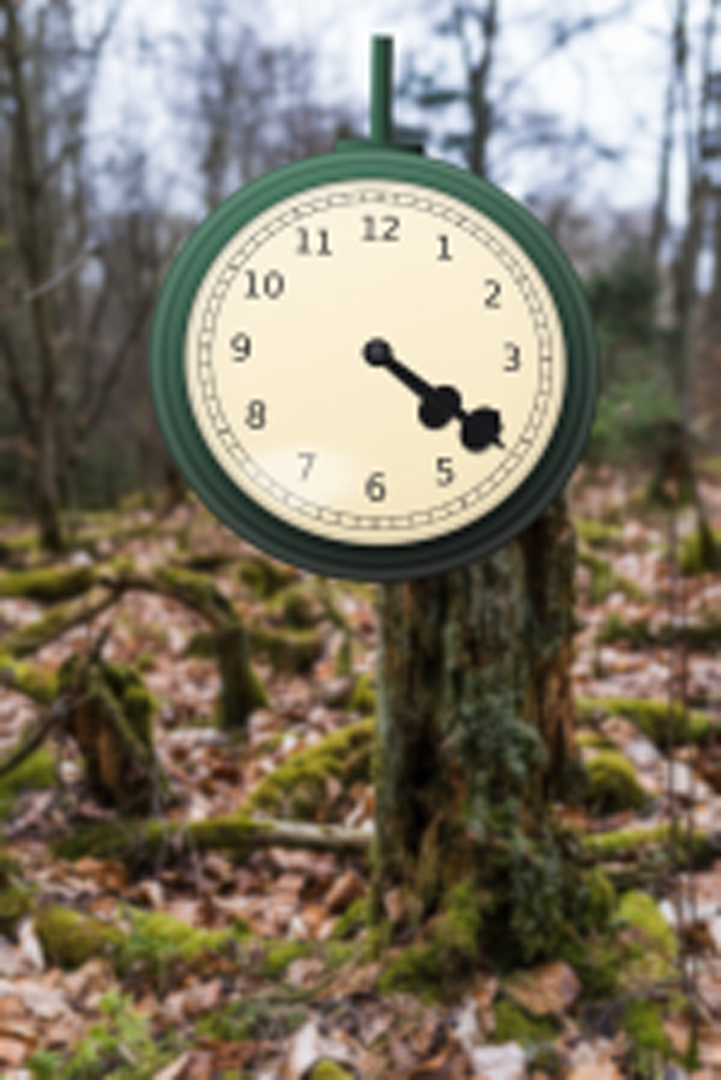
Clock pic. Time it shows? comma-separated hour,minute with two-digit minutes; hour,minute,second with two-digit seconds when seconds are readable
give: 4,21
